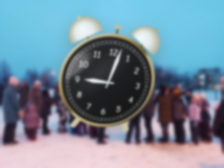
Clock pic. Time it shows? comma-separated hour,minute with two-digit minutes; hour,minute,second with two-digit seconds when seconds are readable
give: 9,02
